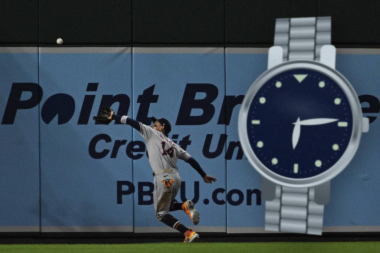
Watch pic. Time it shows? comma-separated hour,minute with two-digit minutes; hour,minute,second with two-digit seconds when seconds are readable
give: 6,14
